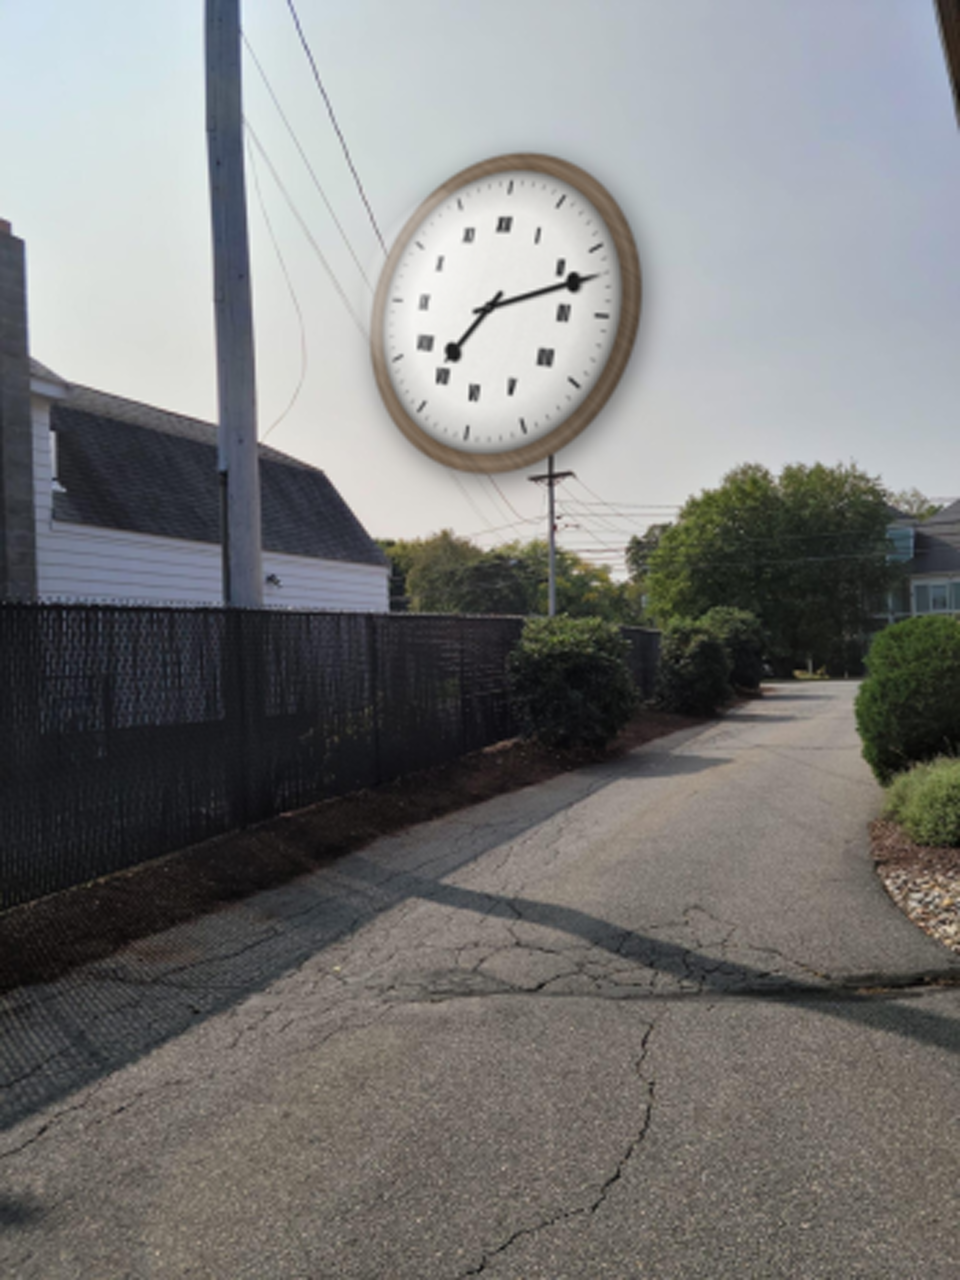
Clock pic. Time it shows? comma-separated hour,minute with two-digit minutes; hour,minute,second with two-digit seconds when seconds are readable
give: 7,12
